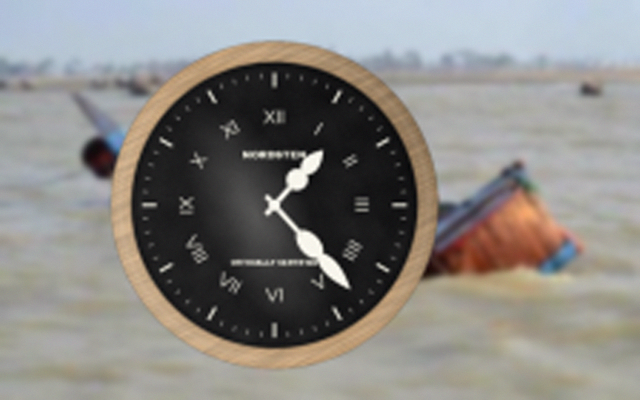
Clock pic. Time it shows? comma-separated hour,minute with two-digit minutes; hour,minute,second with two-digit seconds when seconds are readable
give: 1,23
